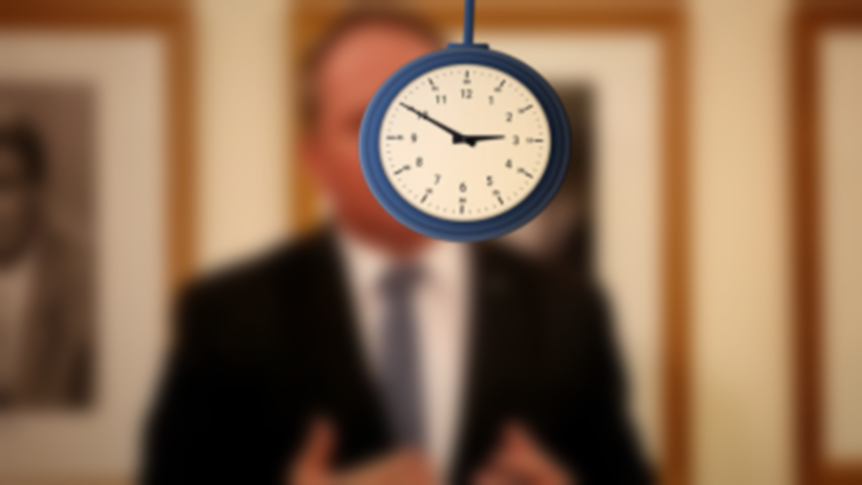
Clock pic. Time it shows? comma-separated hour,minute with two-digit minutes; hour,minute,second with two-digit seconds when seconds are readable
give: 2,50
